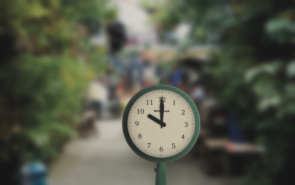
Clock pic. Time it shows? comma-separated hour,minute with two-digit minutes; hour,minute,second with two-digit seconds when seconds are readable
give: 10,00
